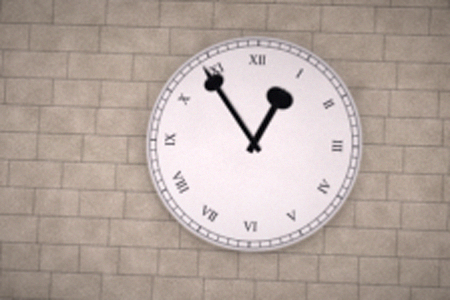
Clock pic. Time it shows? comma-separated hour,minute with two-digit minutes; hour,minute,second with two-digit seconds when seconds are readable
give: 12,54
